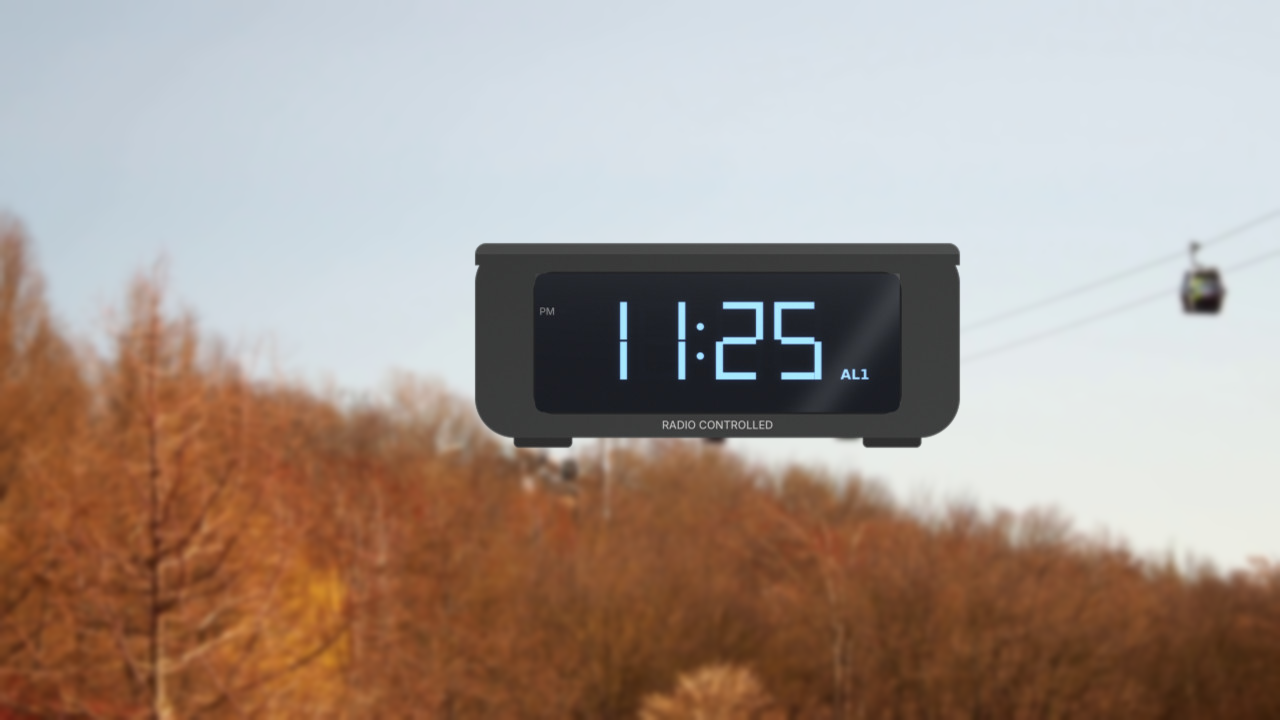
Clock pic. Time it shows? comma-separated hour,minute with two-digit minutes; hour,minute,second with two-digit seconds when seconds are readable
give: 11,25
